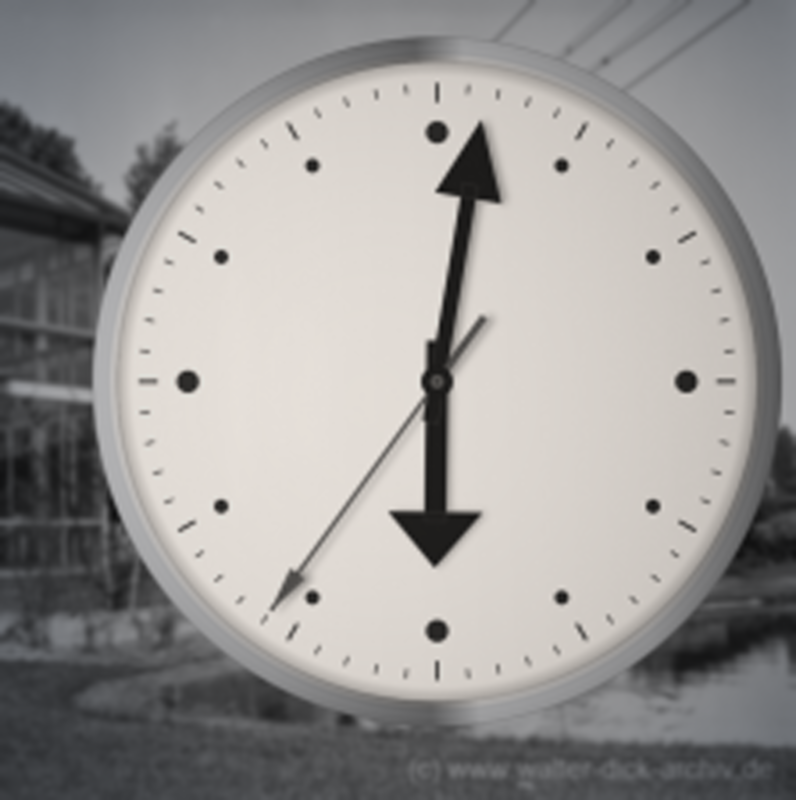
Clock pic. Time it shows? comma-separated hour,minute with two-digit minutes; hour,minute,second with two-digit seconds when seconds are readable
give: 6,01,36
